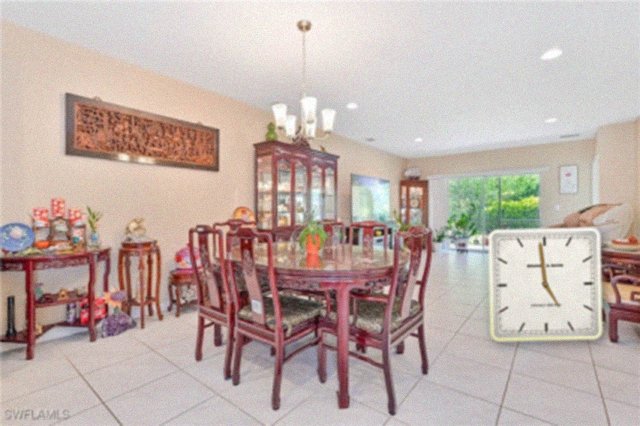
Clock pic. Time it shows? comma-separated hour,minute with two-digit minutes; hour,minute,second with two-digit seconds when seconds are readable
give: 4,59
